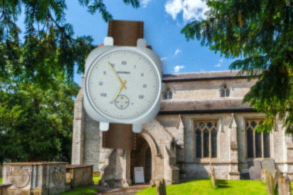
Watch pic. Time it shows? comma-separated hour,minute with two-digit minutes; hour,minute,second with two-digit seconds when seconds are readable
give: 6,54
